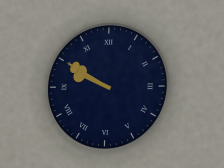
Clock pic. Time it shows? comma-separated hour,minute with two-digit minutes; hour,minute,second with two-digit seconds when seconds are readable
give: 9,50
